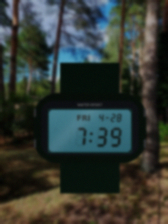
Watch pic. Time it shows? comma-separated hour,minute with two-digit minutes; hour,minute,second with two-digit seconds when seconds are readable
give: 7,39
